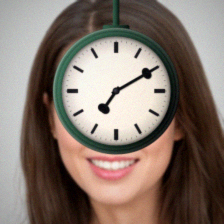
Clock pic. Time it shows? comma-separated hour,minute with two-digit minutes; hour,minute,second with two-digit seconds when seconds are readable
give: 7,10
